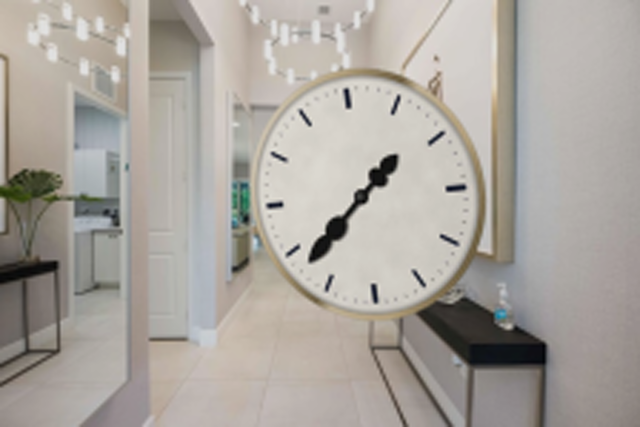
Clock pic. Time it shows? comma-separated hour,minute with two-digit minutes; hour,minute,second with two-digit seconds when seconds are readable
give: 1,38
